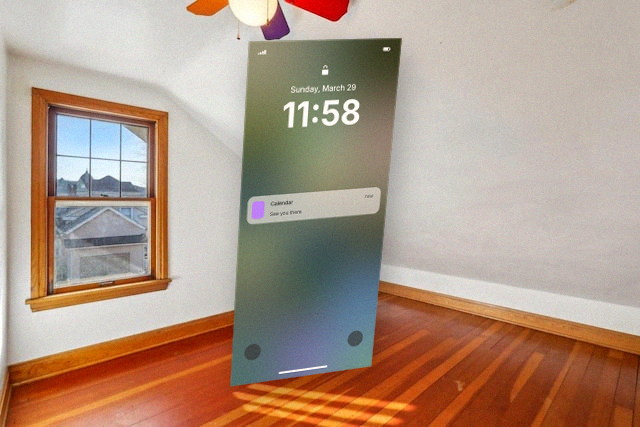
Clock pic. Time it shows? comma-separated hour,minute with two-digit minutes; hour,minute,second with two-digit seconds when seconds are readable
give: 11,58
